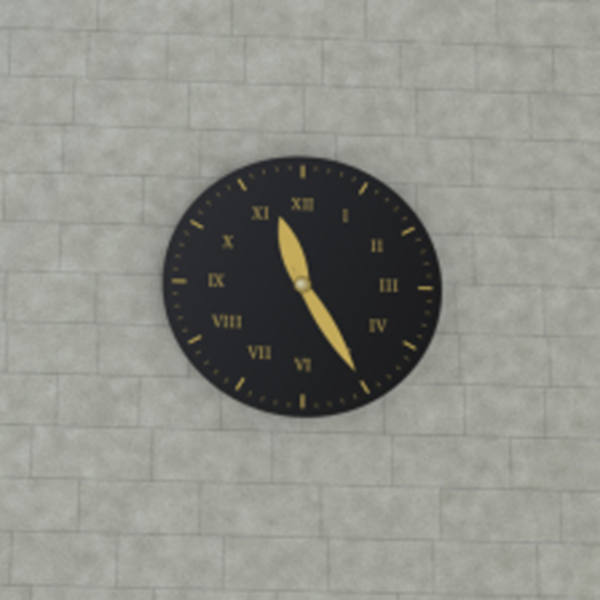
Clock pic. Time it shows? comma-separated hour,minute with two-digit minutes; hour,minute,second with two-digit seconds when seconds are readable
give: 11,25
